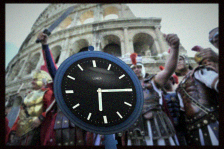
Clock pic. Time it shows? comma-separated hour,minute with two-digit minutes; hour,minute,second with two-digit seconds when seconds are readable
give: 6,15
